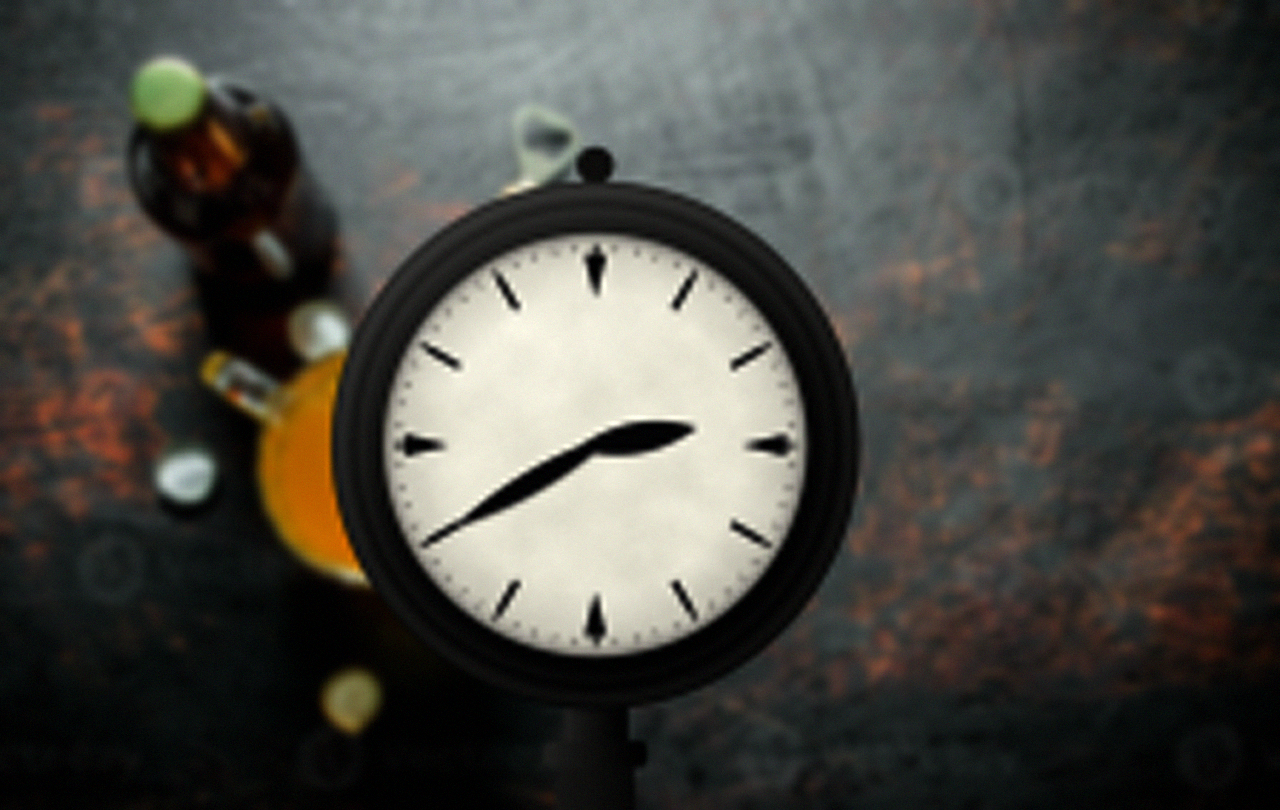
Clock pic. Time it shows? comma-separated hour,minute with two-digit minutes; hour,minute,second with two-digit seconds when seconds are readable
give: 2,40
